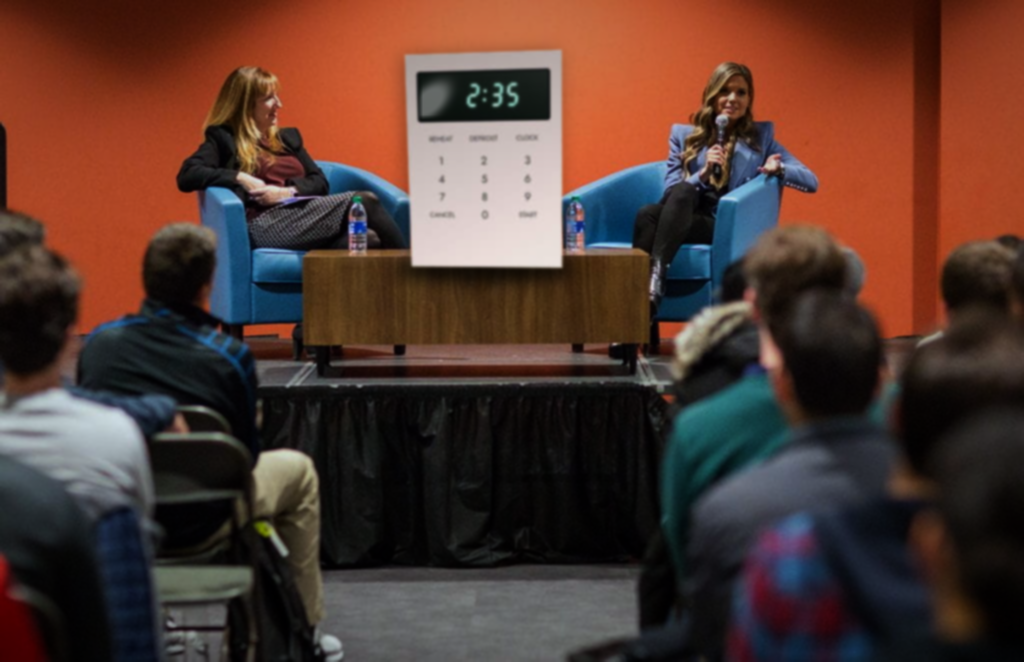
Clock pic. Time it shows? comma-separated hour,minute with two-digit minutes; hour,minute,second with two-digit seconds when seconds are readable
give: 2,35
